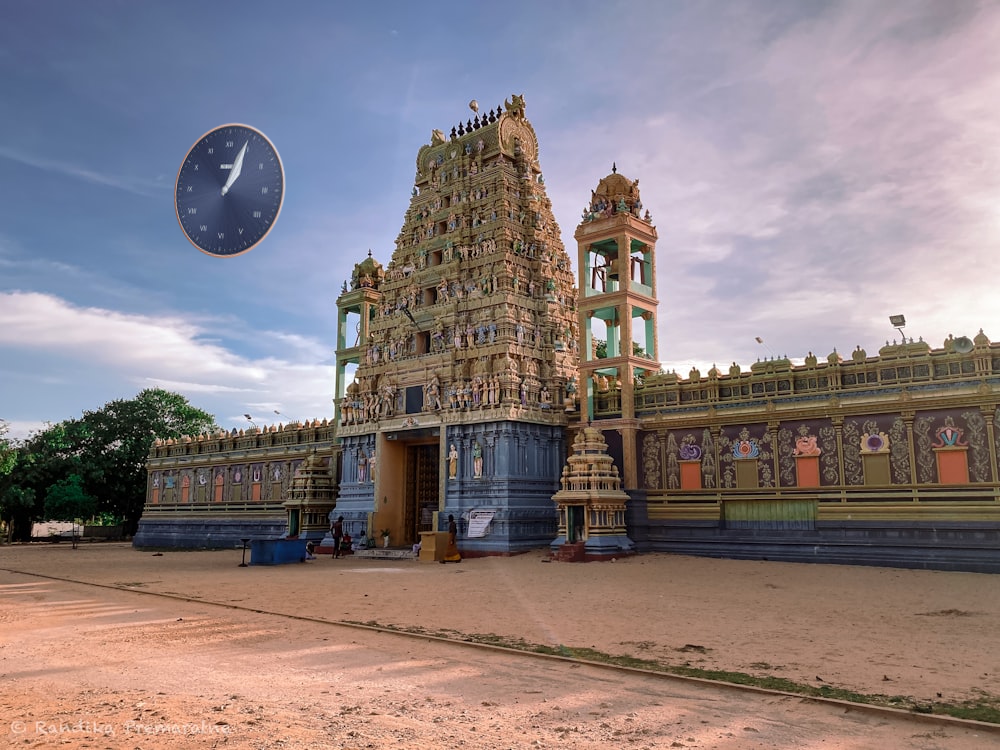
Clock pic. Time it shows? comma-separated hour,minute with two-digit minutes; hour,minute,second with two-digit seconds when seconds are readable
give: 1,04
